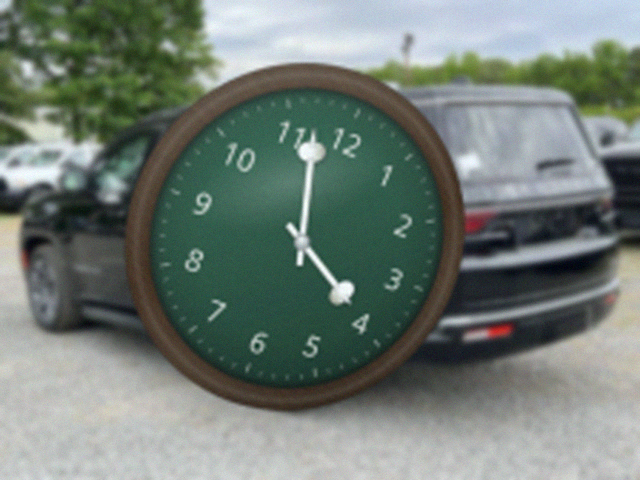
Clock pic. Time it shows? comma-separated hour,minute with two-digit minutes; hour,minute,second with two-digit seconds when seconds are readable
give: 3,57
